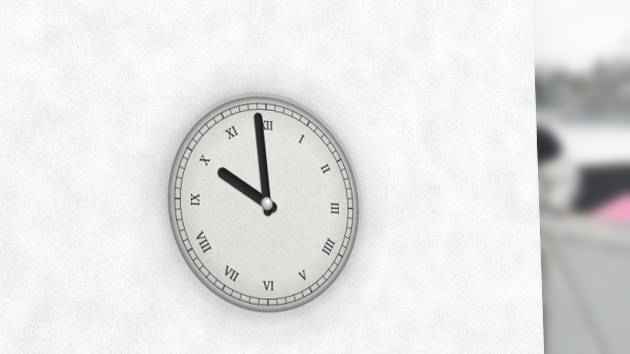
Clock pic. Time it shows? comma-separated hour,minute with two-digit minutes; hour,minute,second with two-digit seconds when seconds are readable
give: 9,59
